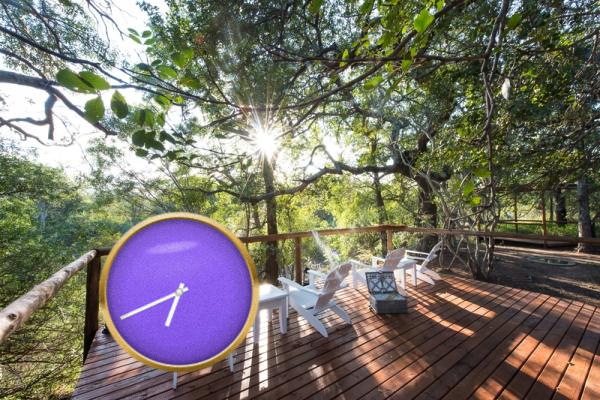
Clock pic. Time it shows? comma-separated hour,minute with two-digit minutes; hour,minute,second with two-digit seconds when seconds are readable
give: 6,41
